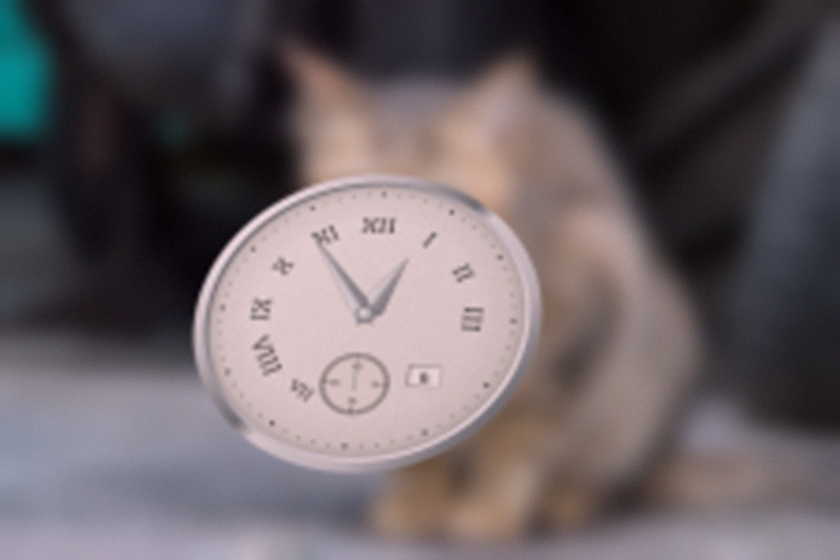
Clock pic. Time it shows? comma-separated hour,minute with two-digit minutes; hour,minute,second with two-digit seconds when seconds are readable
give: 12,54
